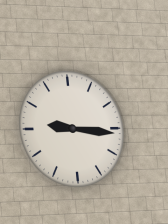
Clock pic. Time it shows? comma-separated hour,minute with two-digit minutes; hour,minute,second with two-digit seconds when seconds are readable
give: 9,16
